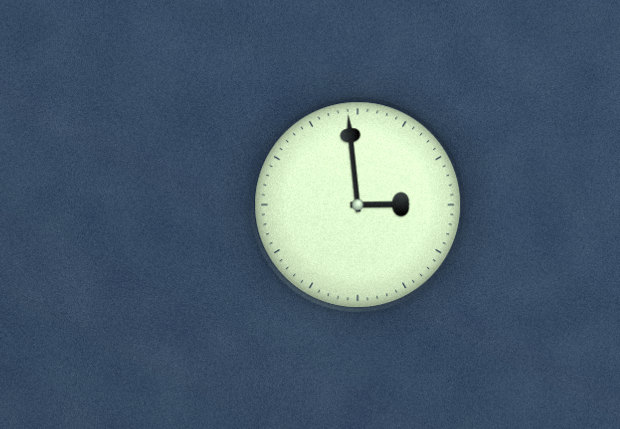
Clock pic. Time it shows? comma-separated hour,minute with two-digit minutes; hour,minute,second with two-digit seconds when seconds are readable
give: 2,59
